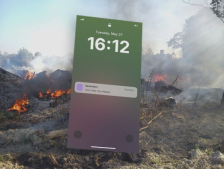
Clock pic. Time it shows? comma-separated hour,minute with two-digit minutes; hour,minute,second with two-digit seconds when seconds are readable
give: 16,12
